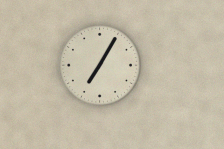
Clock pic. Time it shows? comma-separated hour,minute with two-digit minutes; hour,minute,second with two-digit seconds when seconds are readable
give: 7,05
